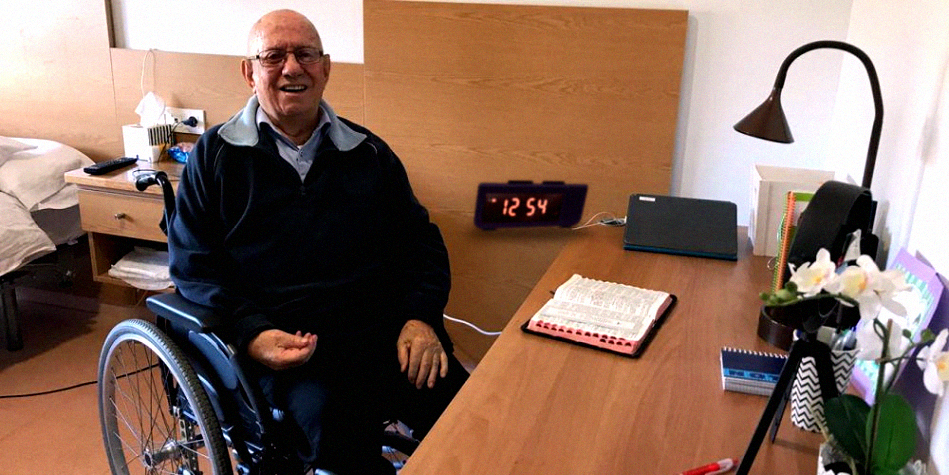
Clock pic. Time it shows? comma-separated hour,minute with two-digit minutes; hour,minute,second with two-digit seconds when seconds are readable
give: 12,54
